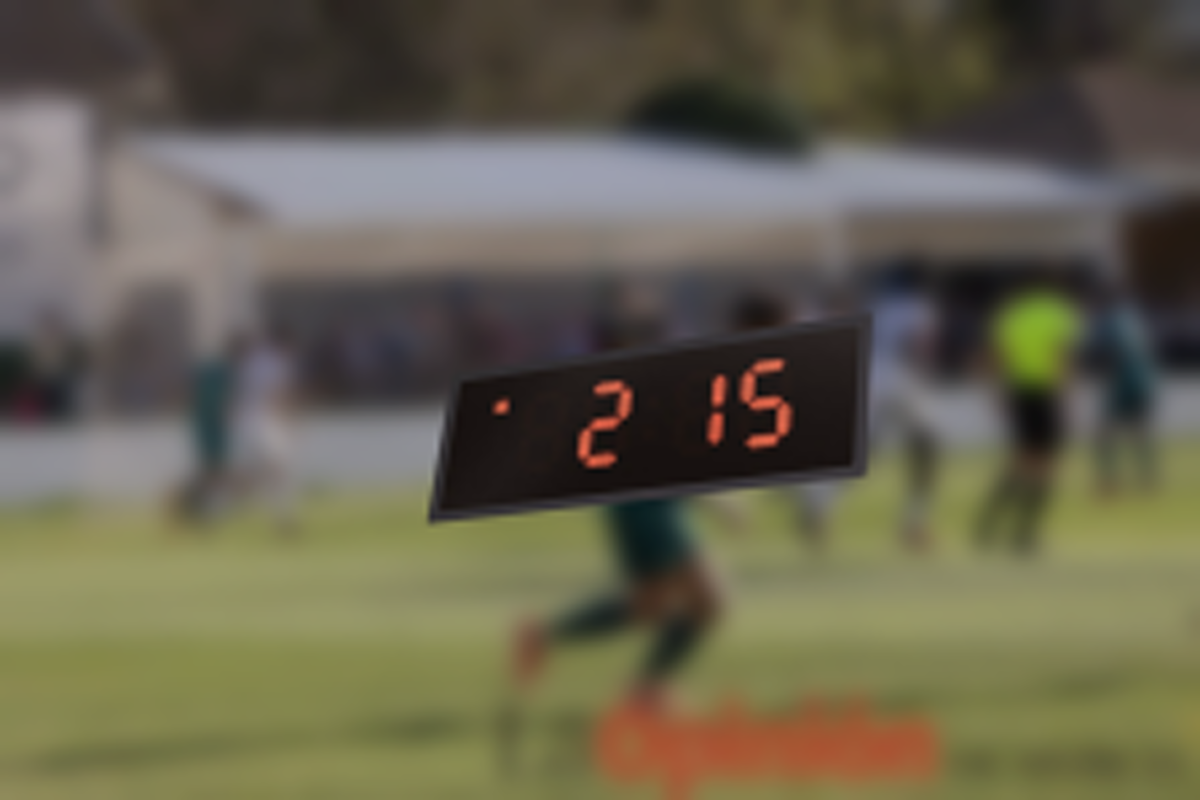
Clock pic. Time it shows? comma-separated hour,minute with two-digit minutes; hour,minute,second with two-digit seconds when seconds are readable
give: 2,15
